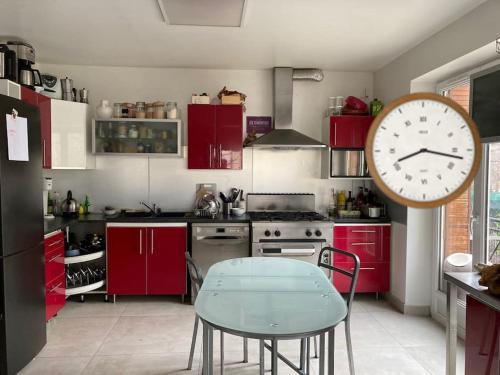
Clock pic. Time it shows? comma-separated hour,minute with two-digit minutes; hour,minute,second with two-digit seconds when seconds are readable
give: 8,17
